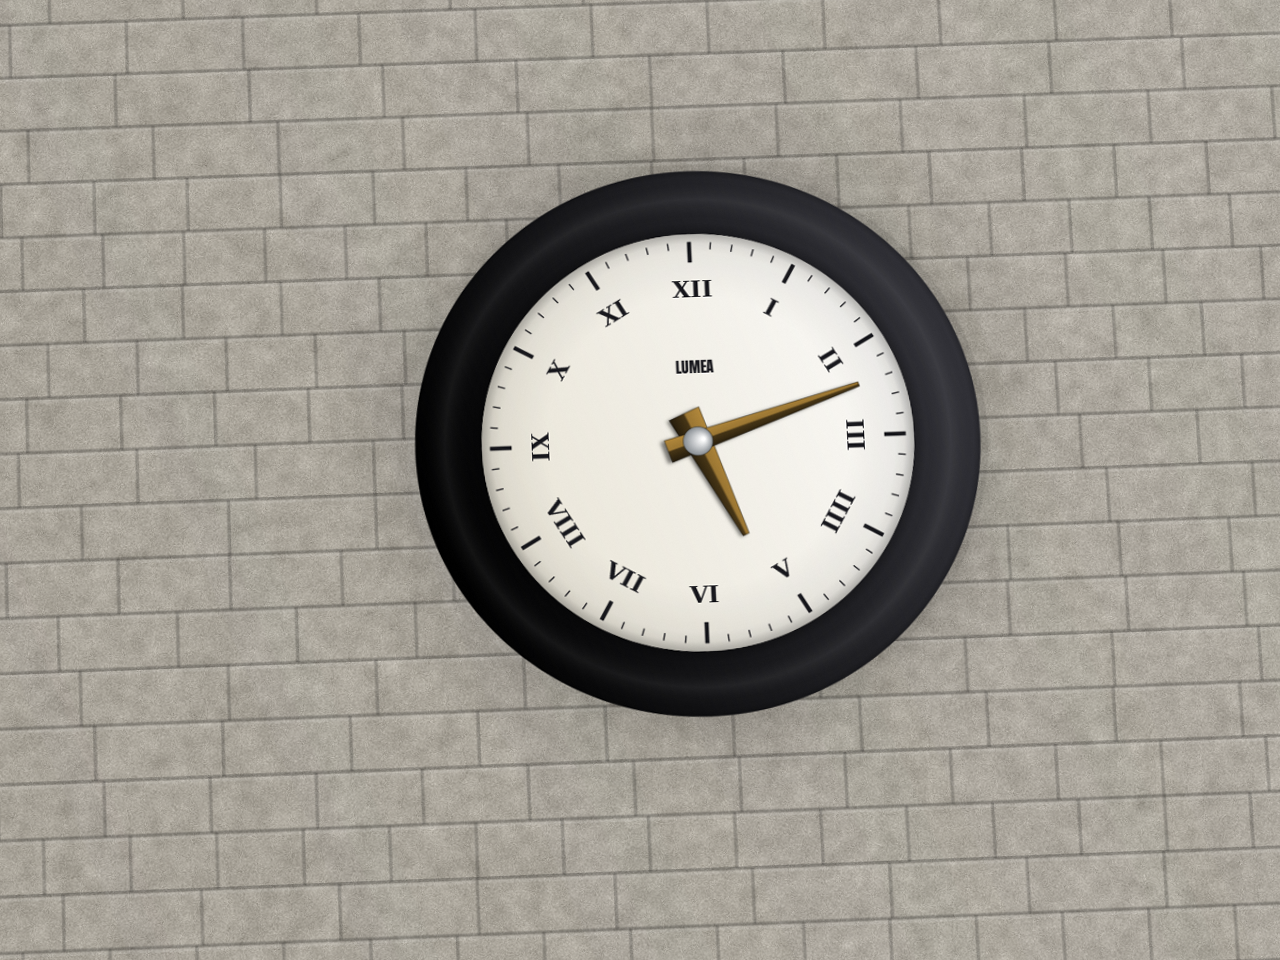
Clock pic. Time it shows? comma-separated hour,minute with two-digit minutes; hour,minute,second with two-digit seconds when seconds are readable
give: 5,12
